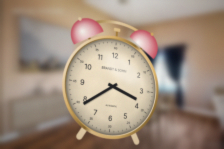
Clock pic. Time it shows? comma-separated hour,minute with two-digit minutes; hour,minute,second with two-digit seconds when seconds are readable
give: 3,39
